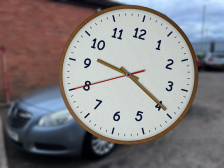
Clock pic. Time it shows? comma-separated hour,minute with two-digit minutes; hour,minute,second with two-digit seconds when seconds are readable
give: 9,19,40
